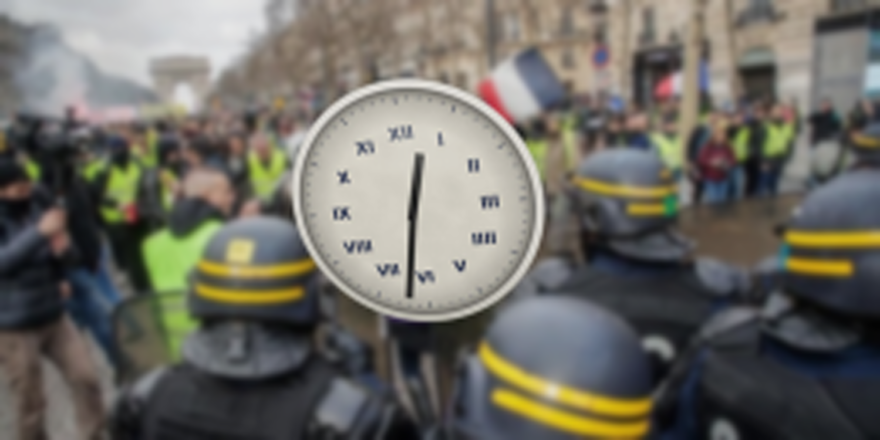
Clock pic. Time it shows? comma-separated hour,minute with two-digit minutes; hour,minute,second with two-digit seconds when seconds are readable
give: 12,32
